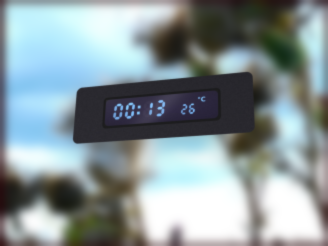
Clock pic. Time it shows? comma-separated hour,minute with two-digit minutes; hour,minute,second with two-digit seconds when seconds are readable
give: 0,13
